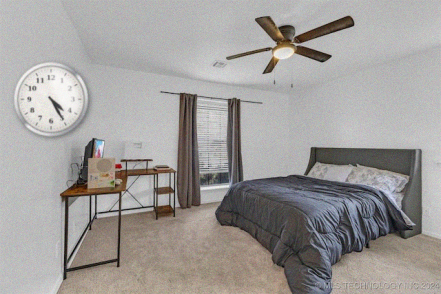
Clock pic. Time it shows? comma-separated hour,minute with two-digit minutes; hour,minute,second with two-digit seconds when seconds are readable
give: 4,25
